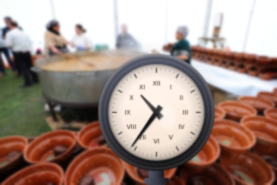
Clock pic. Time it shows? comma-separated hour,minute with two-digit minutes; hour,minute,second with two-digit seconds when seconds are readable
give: 10,36
